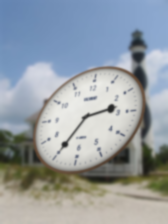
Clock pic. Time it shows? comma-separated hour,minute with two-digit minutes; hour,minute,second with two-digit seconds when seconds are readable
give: 2,35
